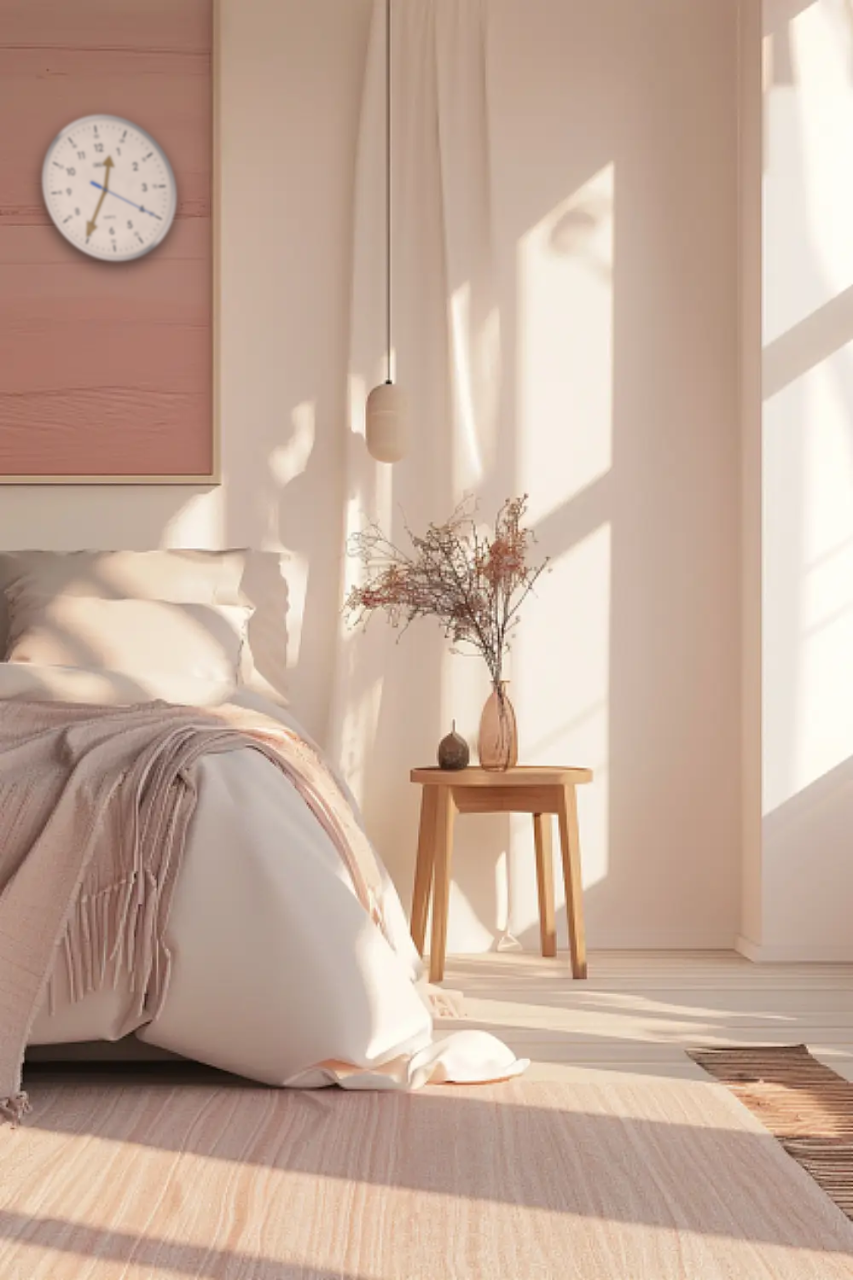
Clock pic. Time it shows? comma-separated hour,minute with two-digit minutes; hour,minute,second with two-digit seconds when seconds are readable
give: 12,35,20
